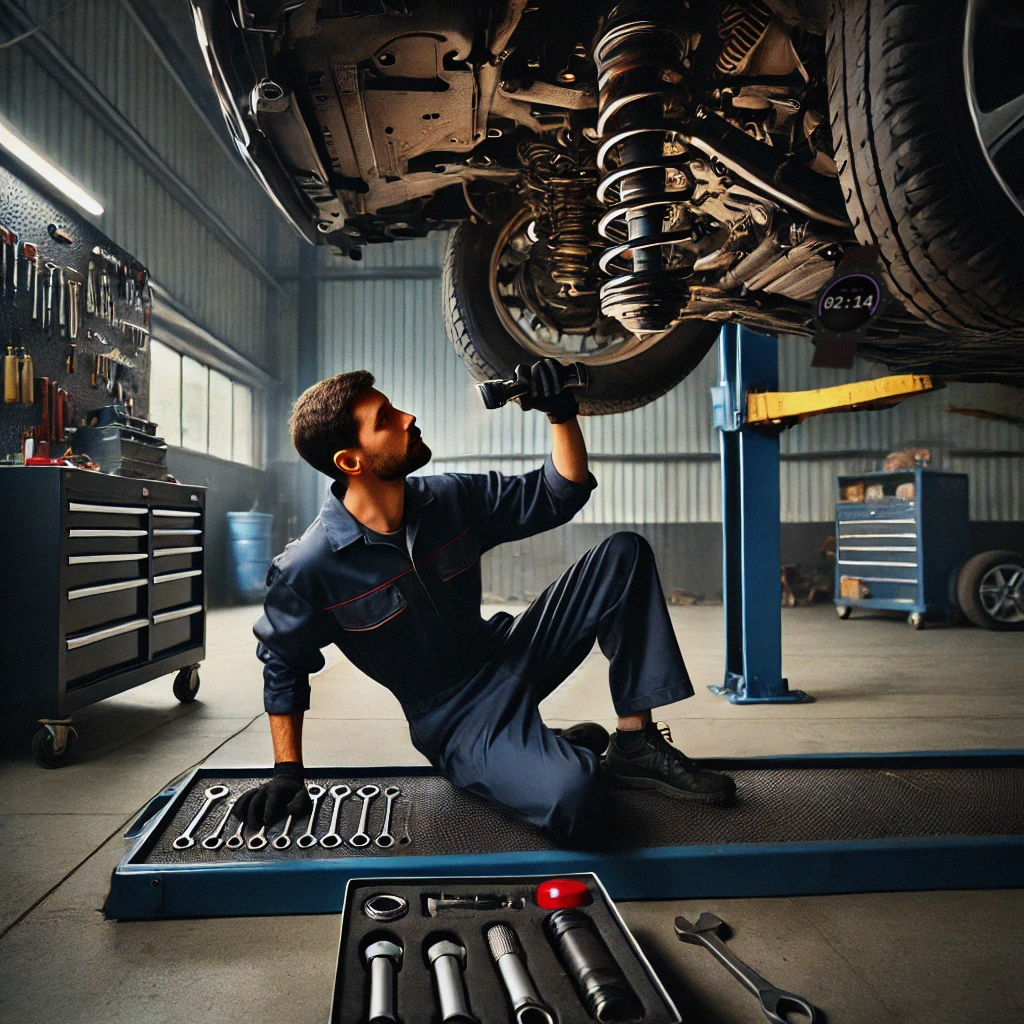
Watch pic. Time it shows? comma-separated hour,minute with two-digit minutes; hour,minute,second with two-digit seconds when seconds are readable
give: 2,14
